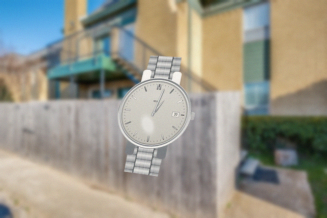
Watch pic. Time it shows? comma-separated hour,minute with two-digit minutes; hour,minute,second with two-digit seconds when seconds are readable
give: 1,02
